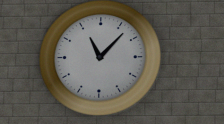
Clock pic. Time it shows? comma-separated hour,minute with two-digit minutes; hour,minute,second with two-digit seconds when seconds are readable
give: 11,07
